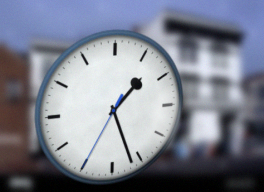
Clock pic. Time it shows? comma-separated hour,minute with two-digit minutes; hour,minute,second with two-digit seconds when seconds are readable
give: 1,26,35
